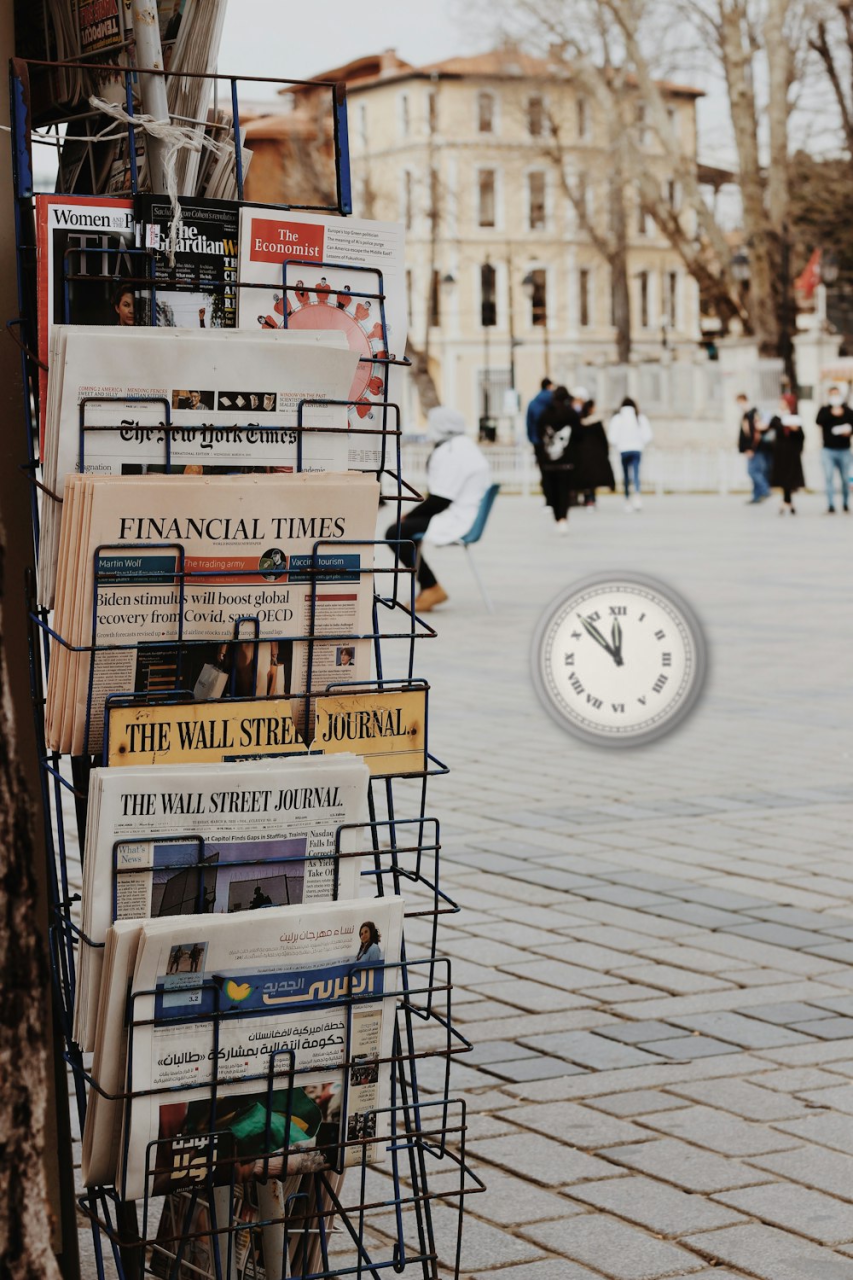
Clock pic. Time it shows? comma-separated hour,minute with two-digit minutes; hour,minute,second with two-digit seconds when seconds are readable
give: 11,53
